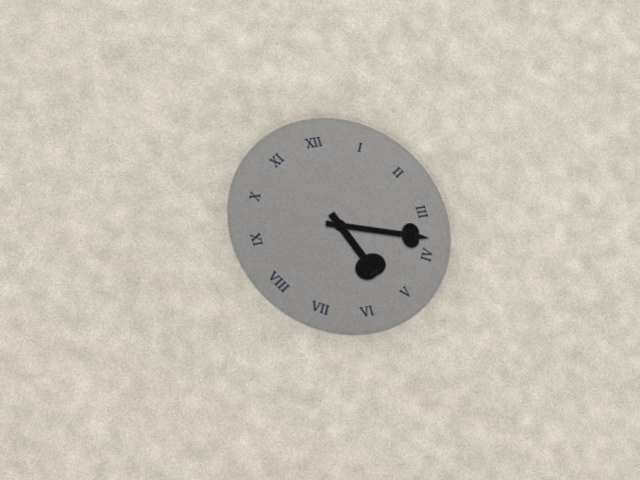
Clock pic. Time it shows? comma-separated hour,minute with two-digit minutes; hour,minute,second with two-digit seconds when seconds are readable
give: 5,18
